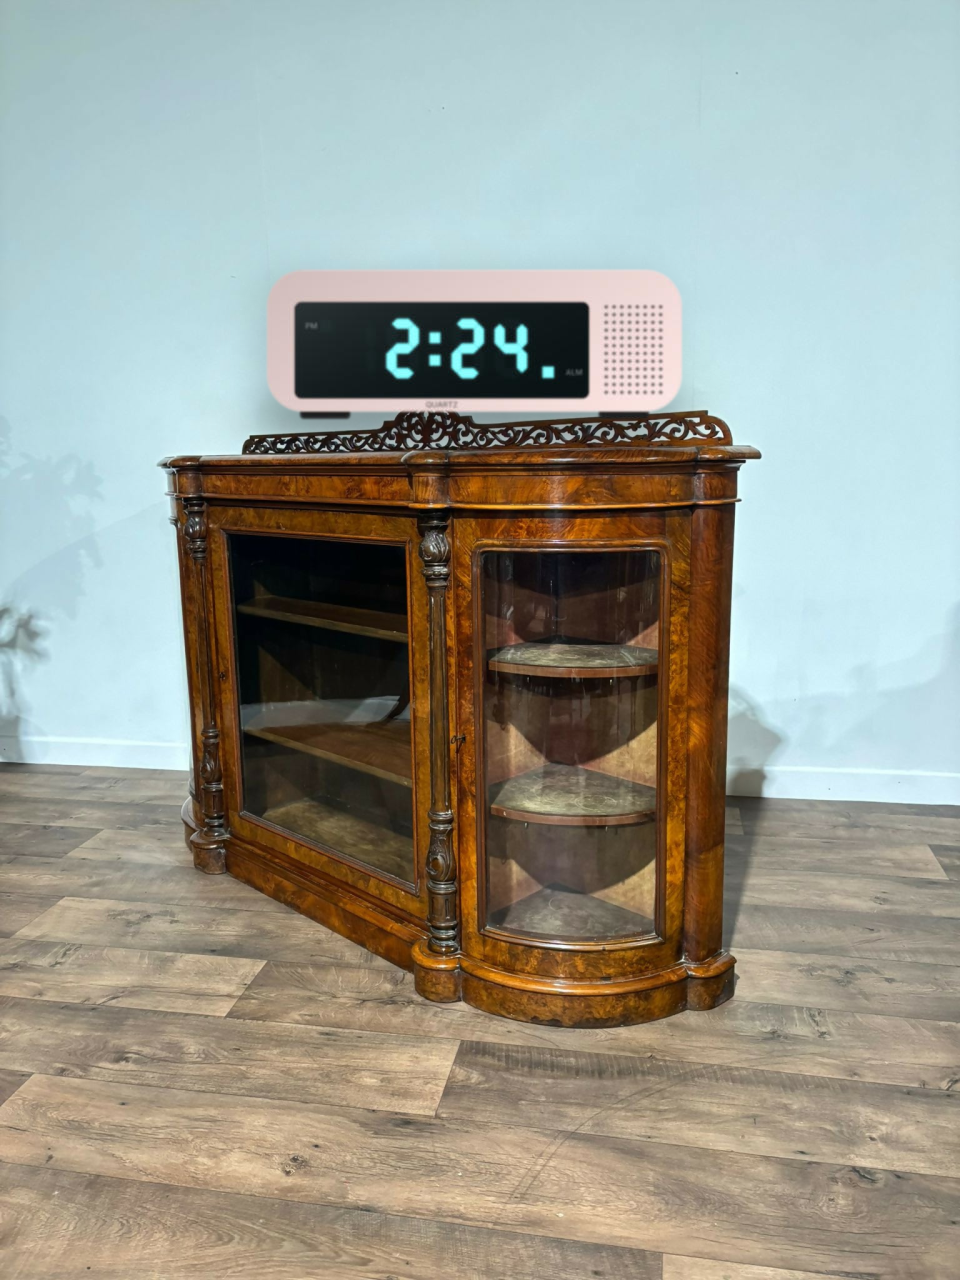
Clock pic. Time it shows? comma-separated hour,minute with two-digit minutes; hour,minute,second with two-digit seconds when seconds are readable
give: 2,24
